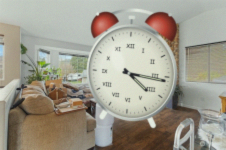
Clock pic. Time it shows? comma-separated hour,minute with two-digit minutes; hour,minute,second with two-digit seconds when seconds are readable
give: 4,16
